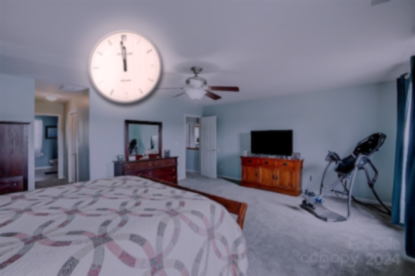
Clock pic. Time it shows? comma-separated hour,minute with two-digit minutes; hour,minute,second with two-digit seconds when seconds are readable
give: 11,59
